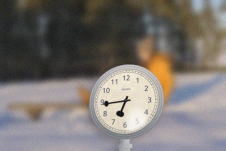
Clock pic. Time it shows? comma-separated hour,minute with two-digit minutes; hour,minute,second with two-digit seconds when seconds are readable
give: 6,44
